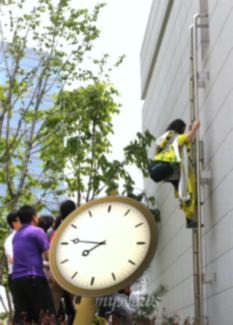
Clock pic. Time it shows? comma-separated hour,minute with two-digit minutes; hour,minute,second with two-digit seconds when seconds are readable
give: 7,46
